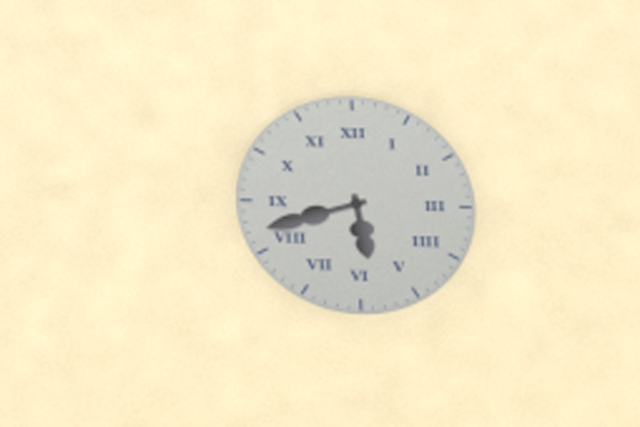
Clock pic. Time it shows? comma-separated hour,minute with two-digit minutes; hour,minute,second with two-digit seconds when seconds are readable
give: 5,42
